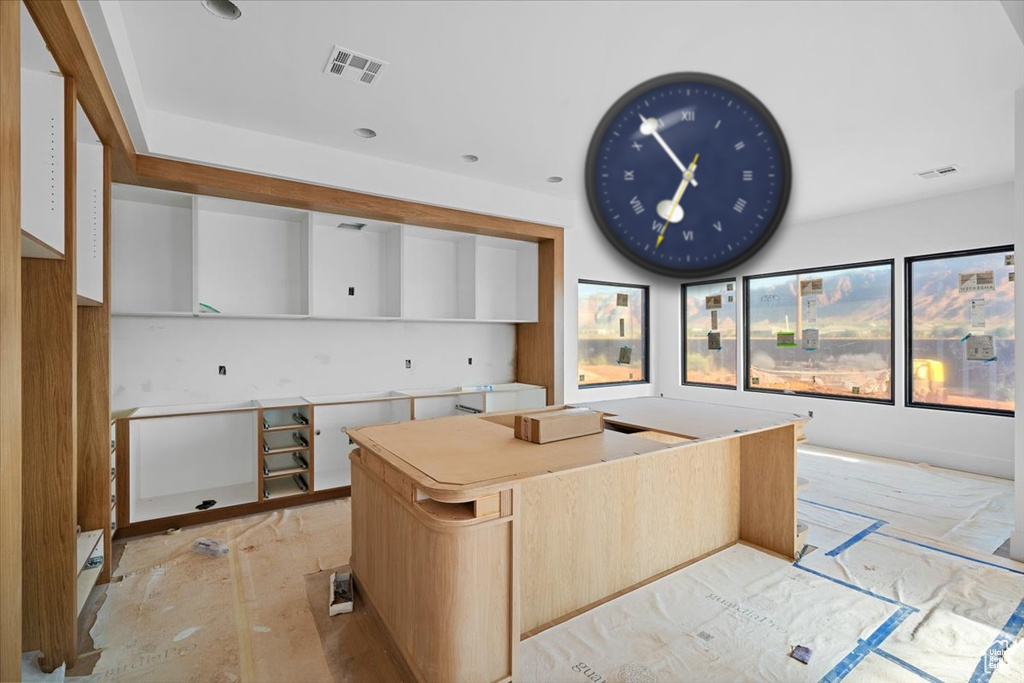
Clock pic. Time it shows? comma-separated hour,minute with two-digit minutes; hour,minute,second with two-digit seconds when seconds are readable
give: 6,53,34
